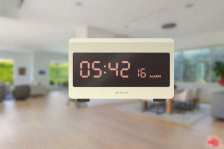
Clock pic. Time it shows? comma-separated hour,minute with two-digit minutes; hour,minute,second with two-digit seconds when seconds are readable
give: 5,42,16
